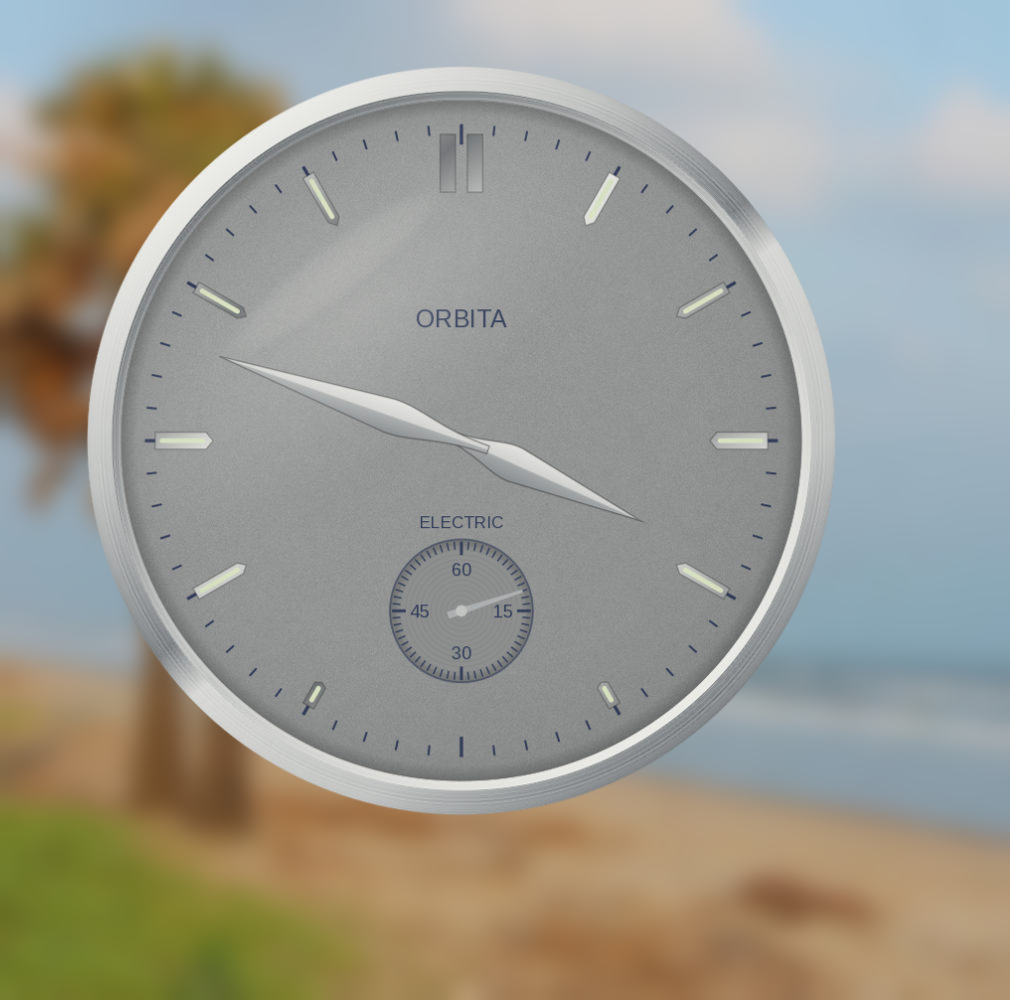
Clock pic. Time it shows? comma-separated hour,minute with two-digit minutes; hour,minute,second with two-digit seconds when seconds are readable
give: 3,48,12
